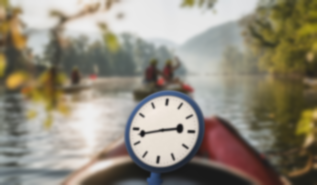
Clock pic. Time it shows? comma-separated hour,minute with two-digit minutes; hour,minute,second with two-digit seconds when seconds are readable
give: 2,43
